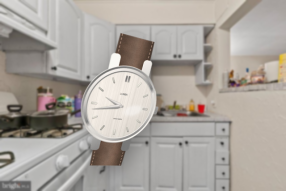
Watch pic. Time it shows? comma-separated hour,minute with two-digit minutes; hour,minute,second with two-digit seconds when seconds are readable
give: 9,43
